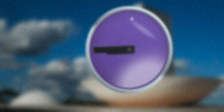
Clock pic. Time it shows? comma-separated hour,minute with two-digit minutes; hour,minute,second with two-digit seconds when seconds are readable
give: 8,44
